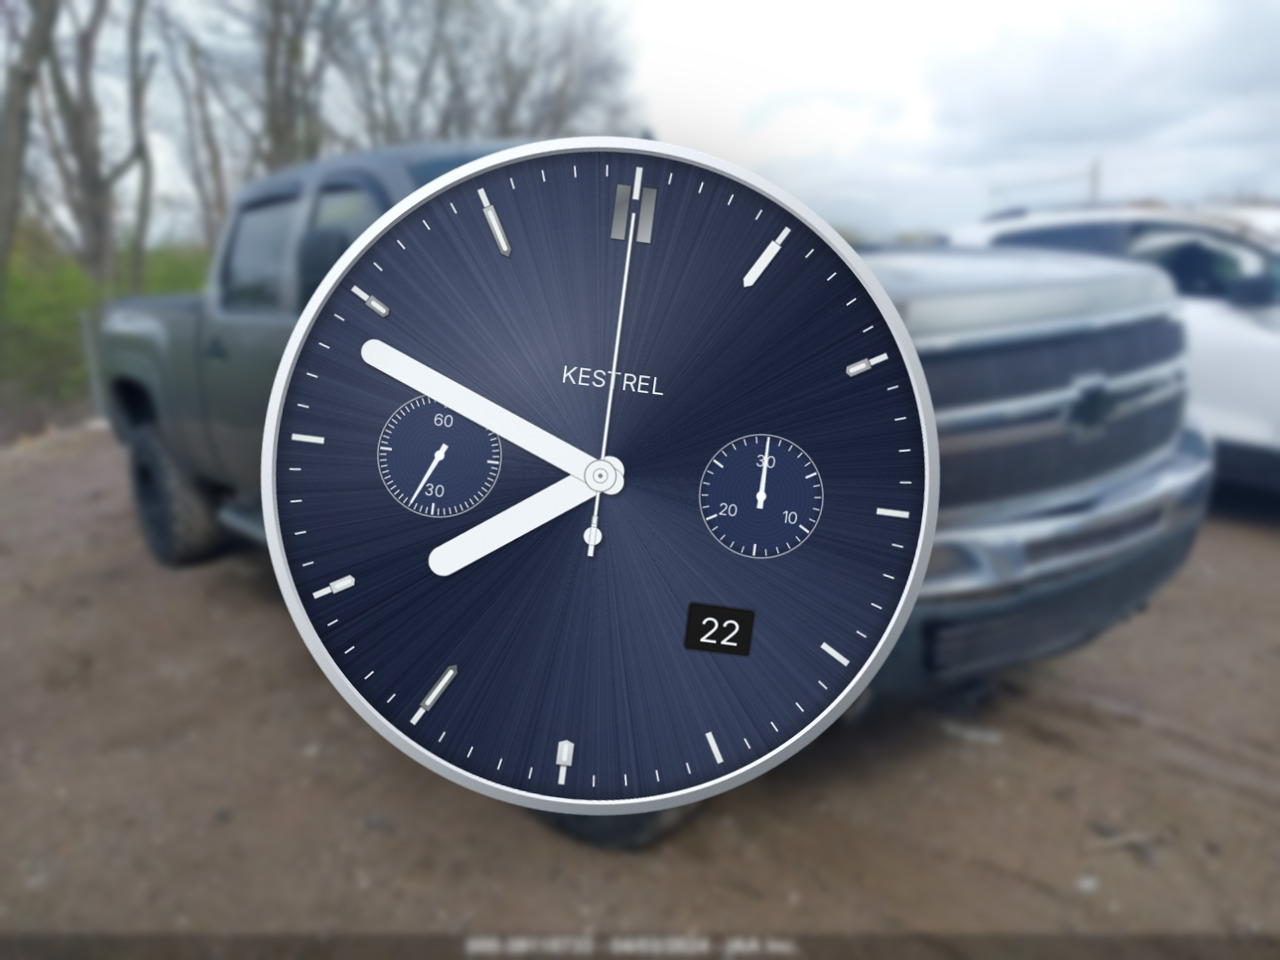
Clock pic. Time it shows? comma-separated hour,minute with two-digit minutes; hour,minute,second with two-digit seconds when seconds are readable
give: 7,48,34
